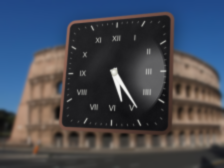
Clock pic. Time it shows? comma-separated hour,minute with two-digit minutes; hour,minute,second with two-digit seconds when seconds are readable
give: 5,24
